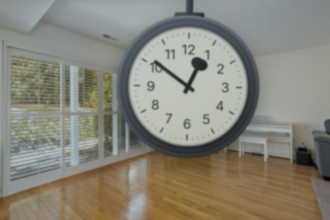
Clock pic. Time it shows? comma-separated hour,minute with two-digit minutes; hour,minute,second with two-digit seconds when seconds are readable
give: 12,51
